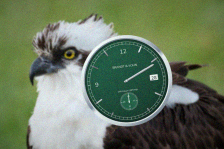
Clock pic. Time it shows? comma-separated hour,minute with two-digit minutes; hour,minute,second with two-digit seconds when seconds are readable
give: 2,11
